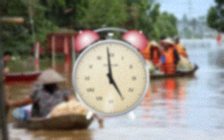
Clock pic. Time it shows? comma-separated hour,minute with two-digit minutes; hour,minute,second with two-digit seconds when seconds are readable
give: 4,59
